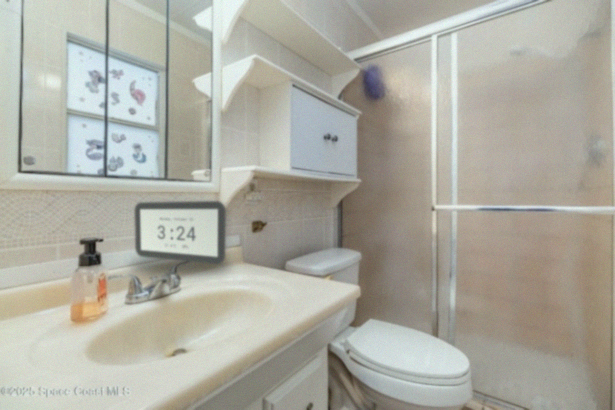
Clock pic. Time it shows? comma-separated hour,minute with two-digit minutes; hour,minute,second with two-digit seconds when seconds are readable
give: 3,24
